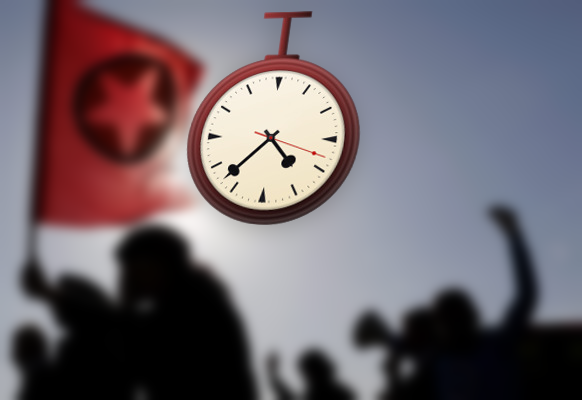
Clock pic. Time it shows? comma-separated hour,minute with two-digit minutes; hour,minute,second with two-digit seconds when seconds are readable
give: 4,37,18
